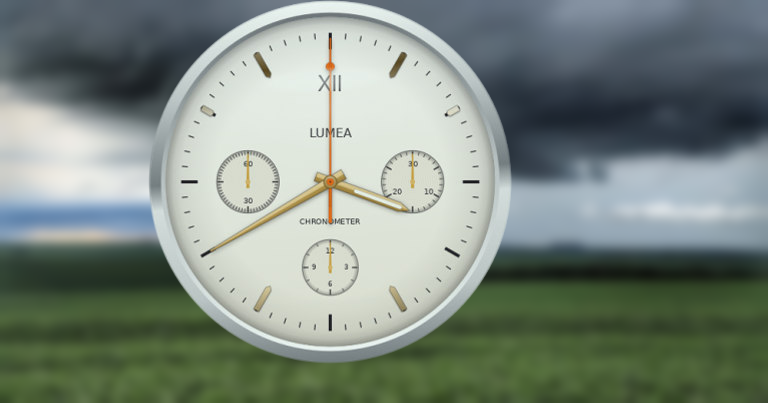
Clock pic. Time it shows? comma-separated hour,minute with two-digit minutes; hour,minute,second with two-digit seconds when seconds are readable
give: 3,40
